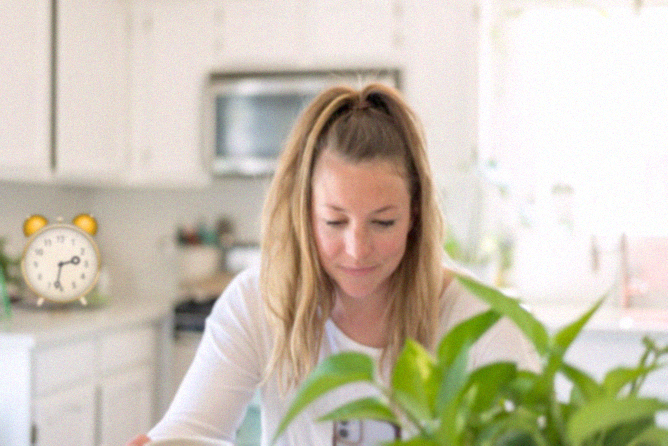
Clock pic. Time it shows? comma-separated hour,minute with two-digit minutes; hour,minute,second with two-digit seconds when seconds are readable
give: 2,32
